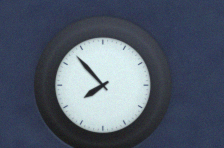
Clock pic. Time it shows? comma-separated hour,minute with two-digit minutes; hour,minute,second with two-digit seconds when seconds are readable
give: 7,53
